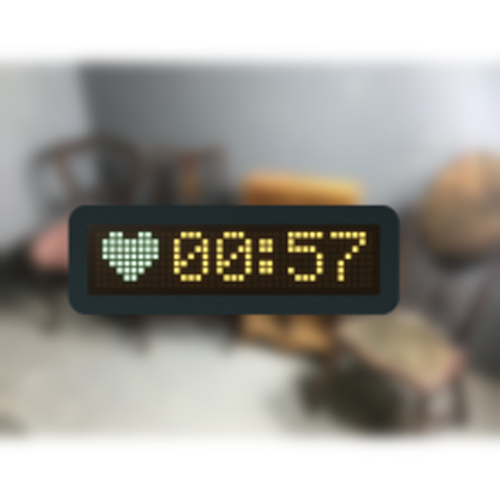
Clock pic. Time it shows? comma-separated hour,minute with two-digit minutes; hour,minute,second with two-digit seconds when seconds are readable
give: 0,57
